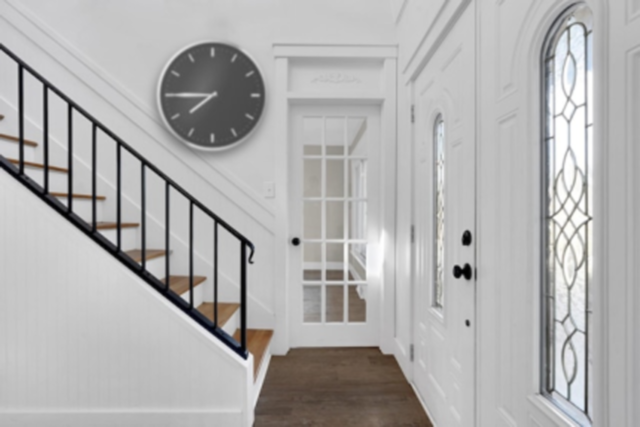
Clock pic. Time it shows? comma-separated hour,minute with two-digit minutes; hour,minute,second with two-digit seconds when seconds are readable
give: 7,45
